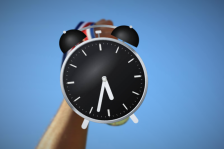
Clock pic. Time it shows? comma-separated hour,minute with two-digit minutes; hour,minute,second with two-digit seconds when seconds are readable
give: 5,33
